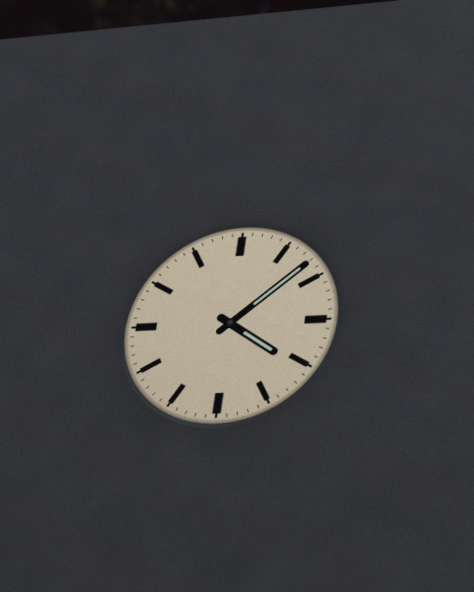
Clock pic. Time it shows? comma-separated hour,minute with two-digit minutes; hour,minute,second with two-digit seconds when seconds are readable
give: 4,08
